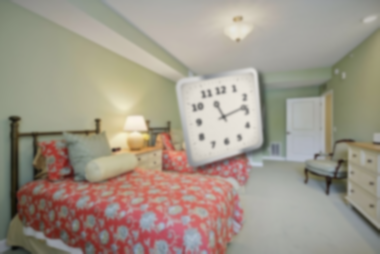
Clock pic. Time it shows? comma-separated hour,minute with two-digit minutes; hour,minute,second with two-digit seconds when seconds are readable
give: 11,13
